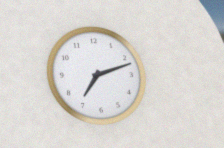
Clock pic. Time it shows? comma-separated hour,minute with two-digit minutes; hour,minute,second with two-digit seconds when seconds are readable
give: 7,12
